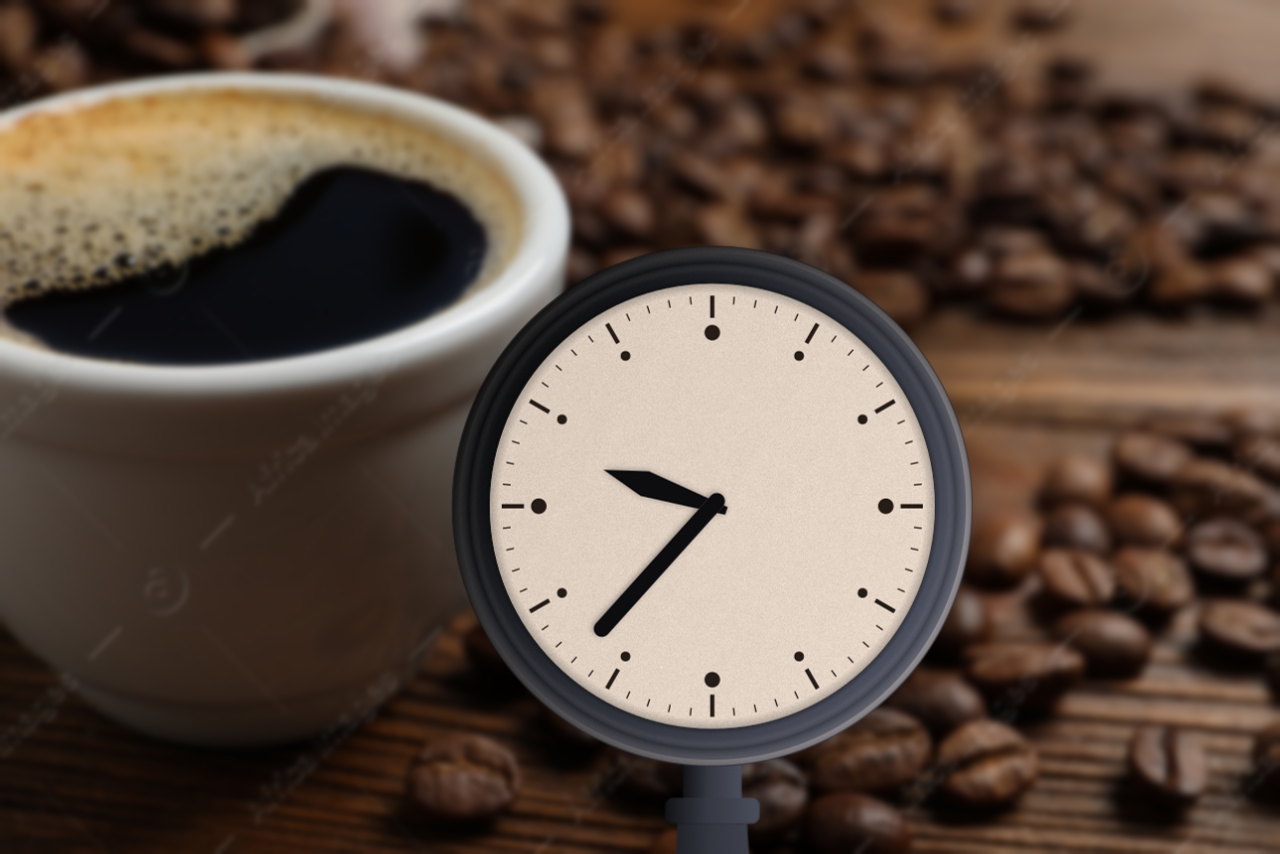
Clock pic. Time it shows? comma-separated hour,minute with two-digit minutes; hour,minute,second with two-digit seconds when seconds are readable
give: 9,37
